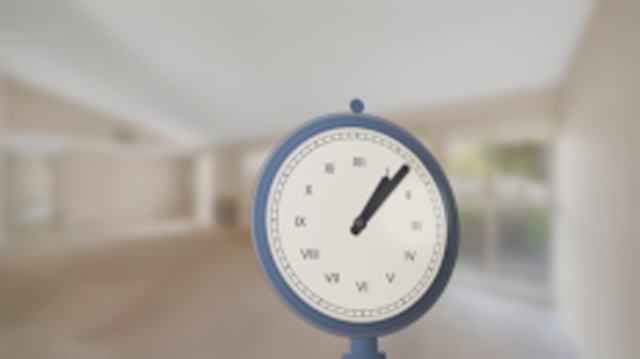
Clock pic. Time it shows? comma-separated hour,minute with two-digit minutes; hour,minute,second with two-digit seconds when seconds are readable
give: 1,07
